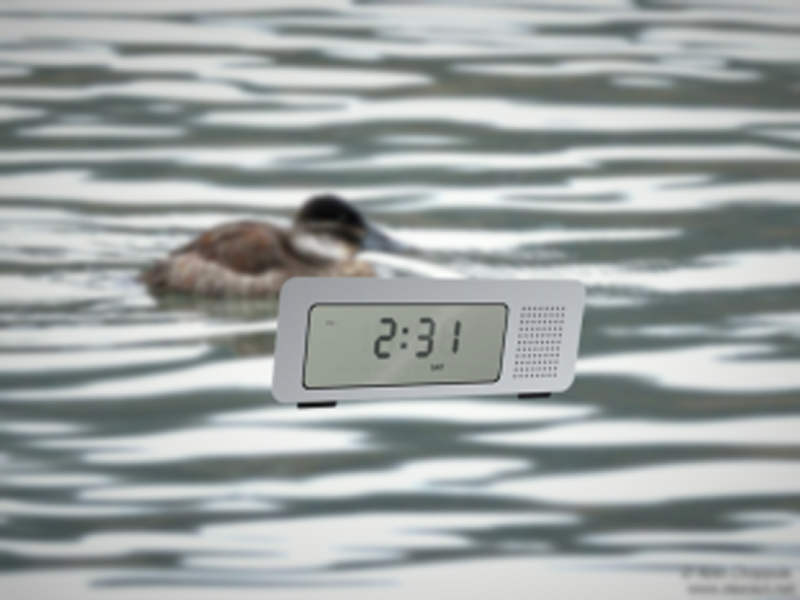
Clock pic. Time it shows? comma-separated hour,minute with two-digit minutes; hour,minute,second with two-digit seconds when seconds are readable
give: 2,31
